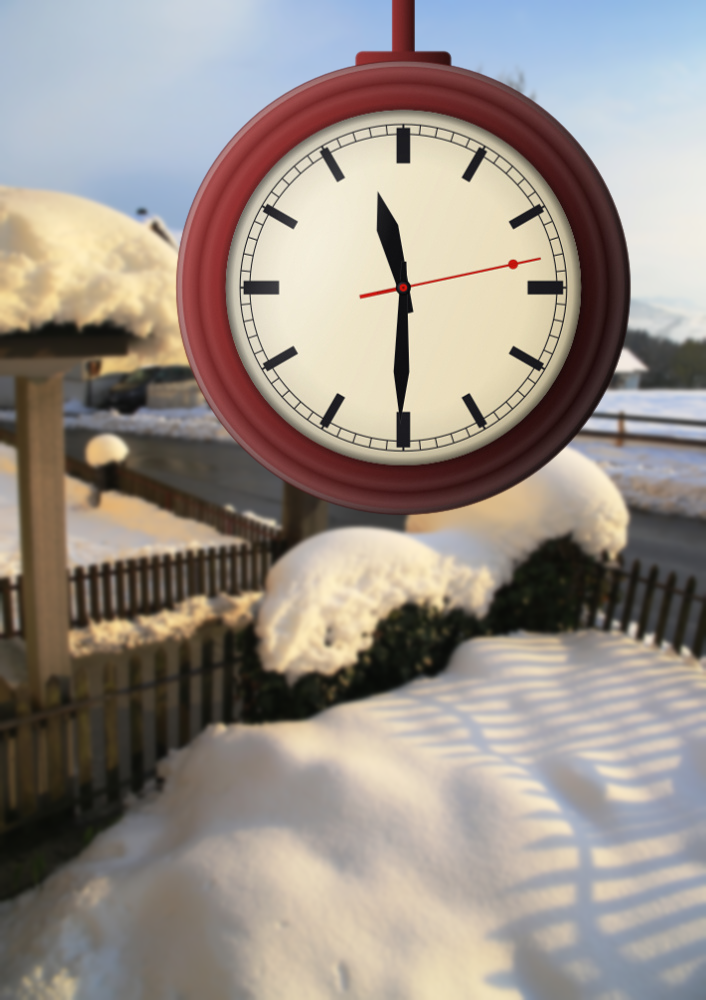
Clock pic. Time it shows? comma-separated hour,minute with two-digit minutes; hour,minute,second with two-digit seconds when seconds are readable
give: 11,30,13
